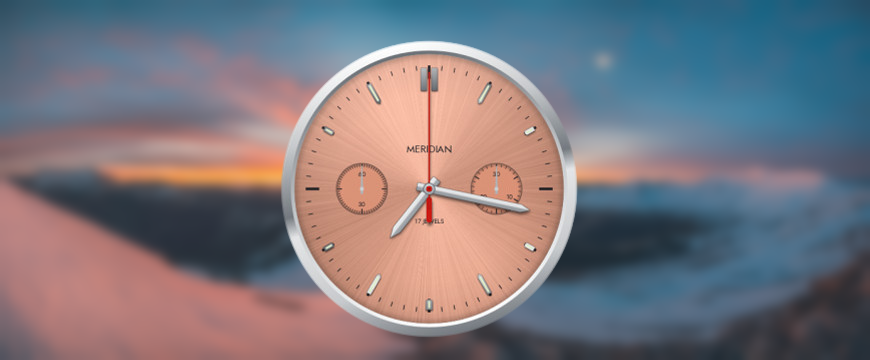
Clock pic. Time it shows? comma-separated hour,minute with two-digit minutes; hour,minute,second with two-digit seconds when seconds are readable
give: 7,17
